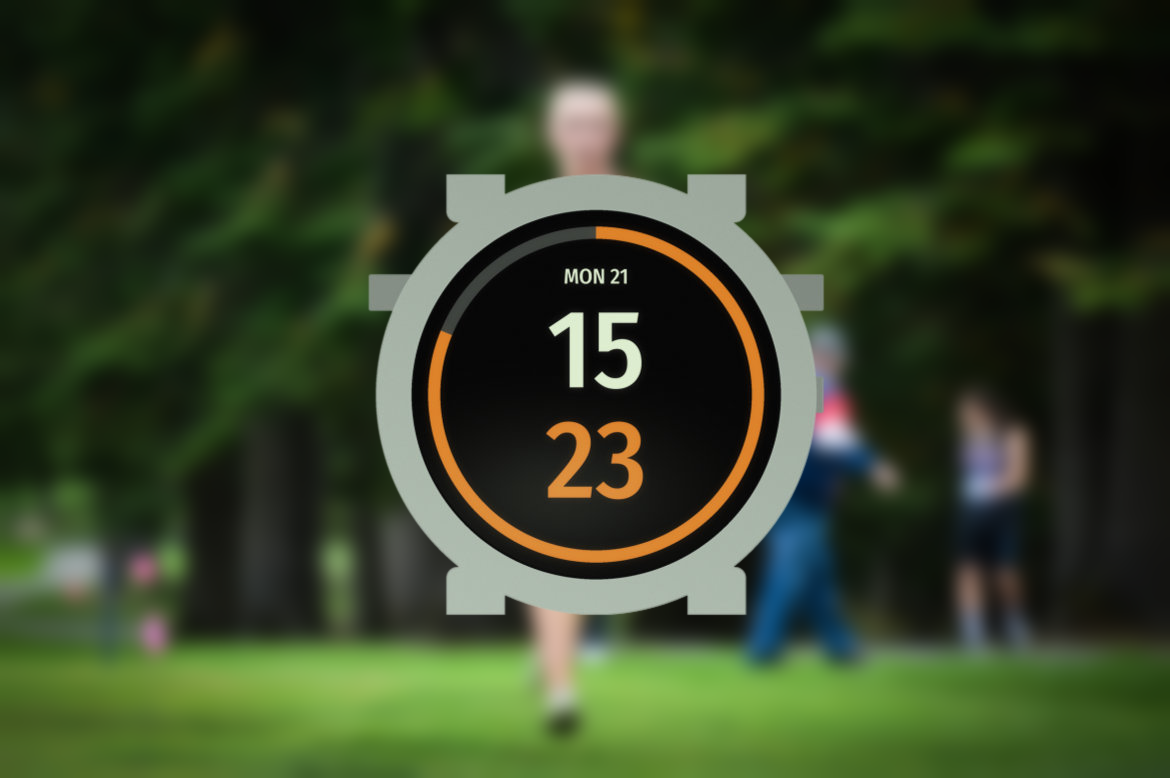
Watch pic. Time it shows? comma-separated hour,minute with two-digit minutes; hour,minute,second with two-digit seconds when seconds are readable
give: 15,23
